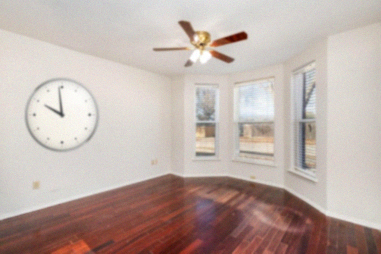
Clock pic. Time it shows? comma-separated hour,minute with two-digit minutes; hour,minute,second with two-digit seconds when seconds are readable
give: 9,59
